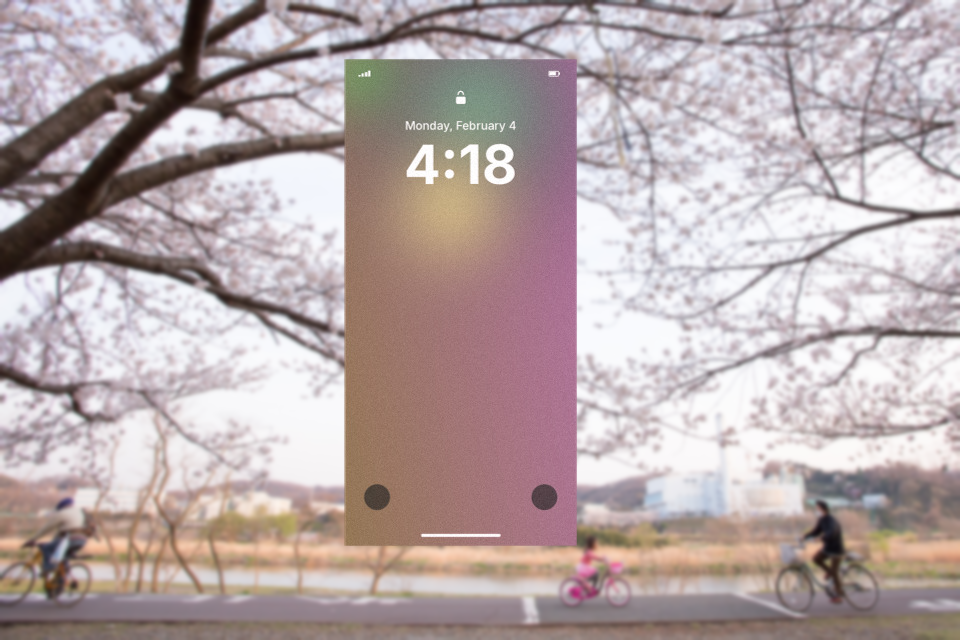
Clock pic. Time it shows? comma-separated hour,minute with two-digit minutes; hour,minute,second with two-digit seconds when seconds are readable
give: 4,18
